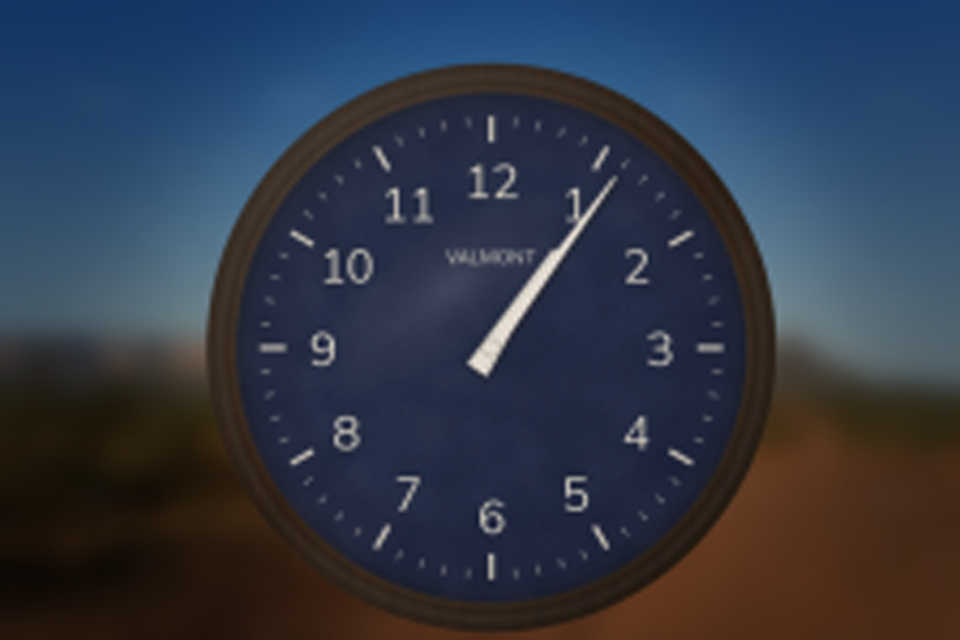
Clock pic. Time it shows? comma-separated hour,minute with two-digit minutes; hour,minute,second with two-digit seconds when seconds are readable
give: 1,06
